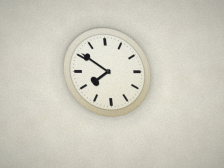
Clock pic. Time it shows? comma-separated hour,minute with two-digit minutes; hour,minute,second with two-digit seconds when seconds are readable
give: 7,51
